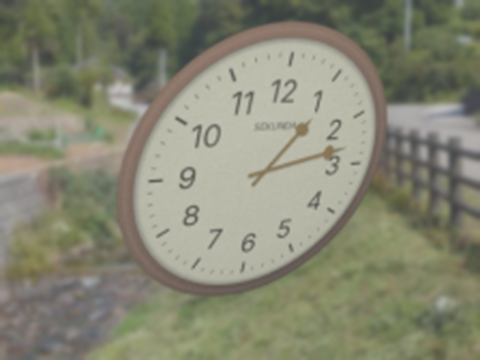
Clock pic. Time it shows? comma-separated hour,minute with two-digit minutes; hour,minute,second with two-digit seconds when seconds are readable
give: 1,13
